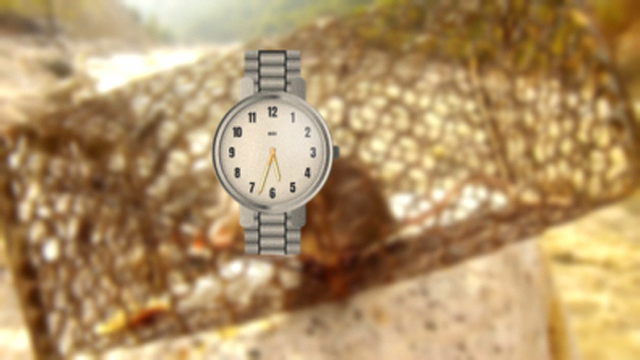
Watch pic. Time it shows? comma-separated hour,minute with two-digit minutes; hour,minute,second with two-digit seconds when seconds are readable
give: 5,33
